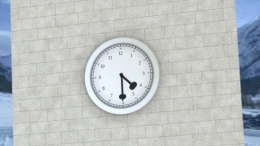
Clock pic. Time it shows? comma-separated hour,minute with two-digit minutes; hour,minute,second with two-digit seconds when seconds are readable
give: 4,30
